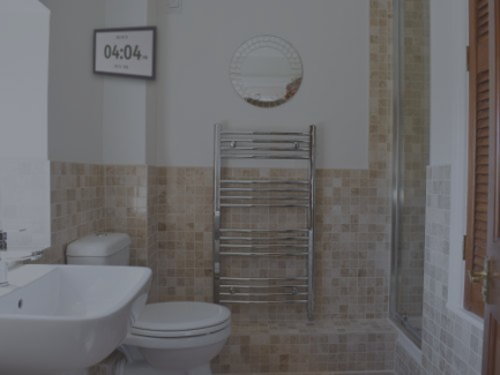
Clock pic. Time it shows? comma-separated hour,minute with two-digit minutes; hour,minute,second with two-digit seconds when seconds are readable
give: 4,04
